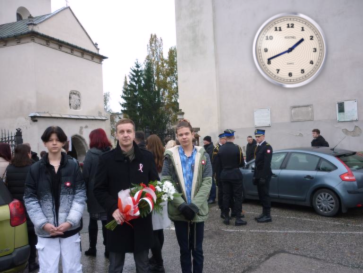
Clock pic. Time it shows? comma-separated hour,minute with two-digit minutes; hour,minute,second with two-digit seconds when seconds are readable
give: 1,41
